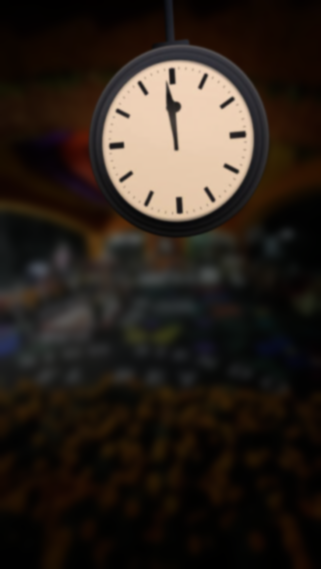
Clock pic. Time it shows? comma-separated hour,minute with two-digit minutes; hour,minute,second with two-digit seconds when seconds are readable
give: 11,59
